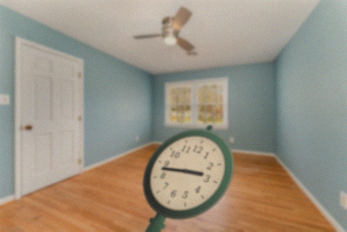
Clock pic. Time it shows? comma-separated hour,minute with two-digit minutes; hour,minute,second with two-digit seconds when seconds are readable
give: 2,43
